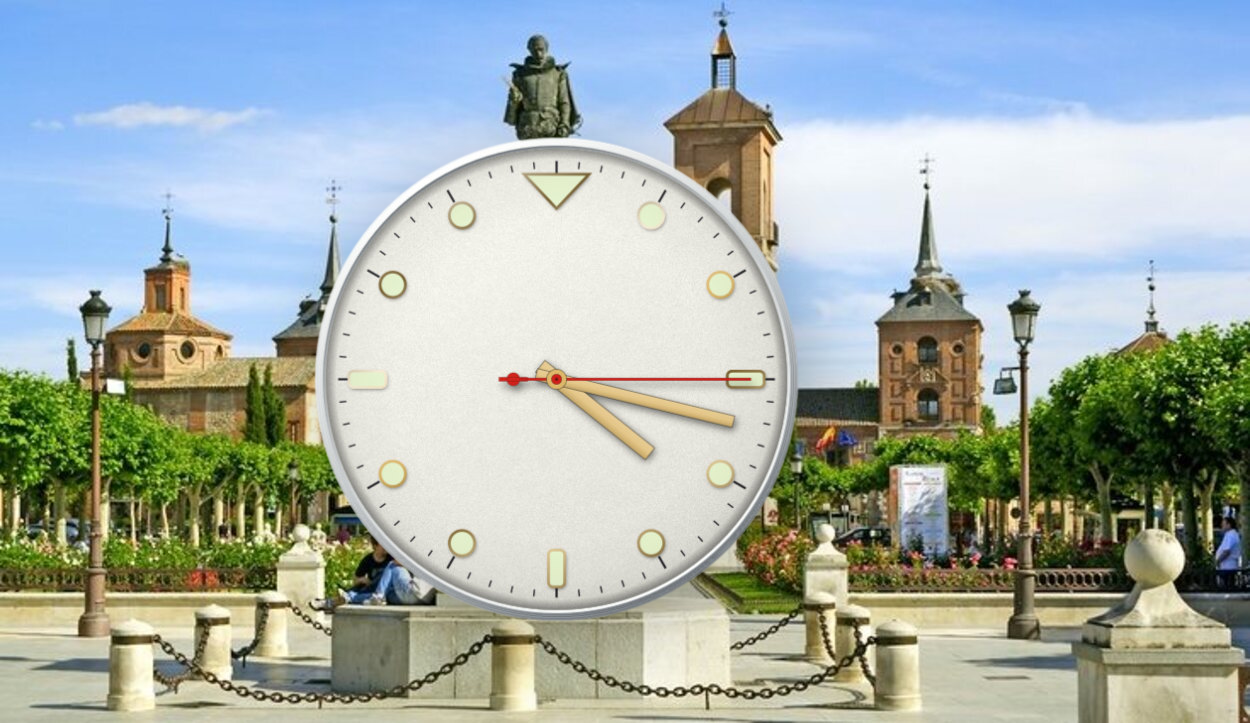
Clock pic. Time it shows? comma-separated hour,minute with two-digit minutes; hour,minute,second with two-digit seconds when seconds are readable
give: 4,17,15
